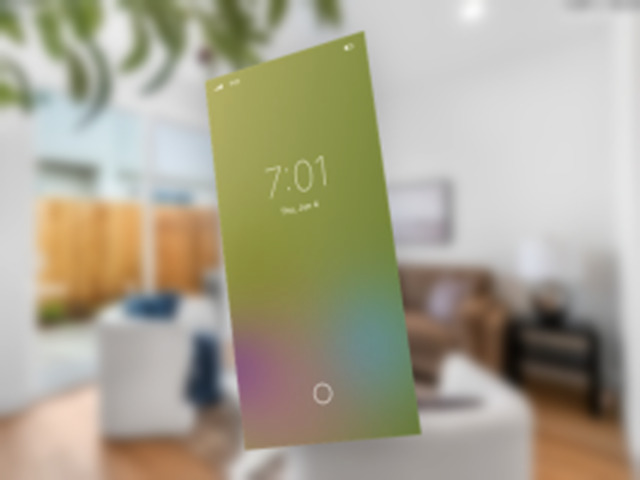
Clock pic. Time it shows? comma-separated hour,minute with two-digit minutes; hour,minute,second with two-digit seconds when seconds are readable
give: 7,01
